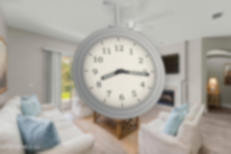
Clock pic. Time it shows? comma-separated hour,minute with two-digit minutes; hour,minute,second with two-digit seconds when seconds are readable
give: 8,16
